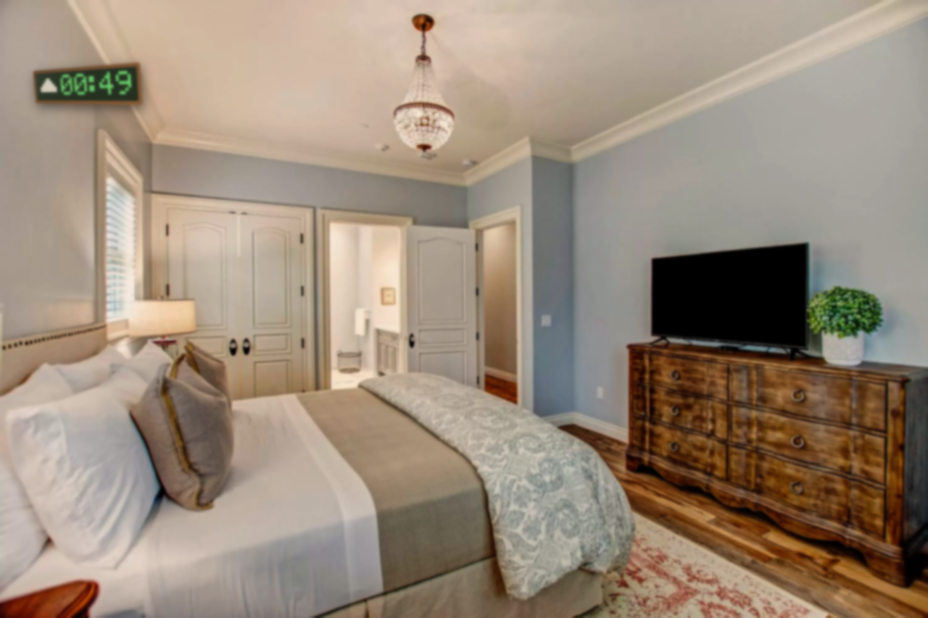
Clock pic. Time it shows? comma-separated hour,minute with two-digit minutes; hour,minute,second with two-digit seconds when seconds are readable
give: 0,49
